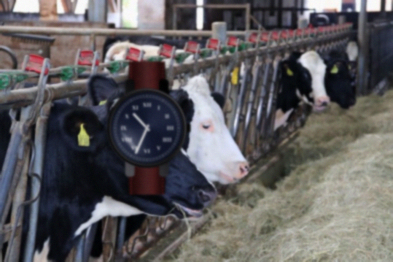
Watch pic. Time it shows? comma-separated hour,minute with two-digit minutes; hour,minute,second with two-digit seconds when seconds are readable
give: 10,34
